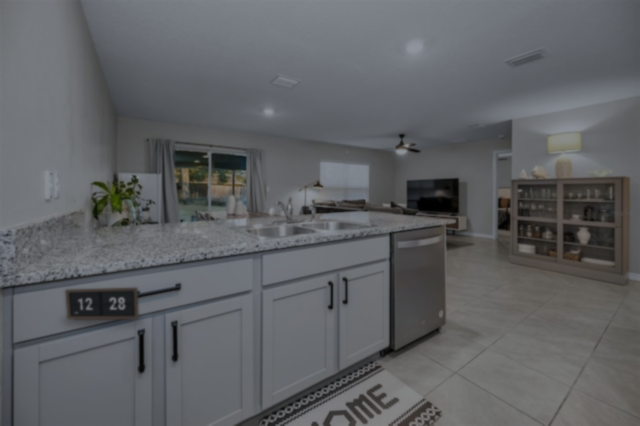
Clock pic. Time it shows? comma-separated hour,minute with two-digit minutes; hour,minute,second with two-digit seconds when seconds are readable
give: 12,28
